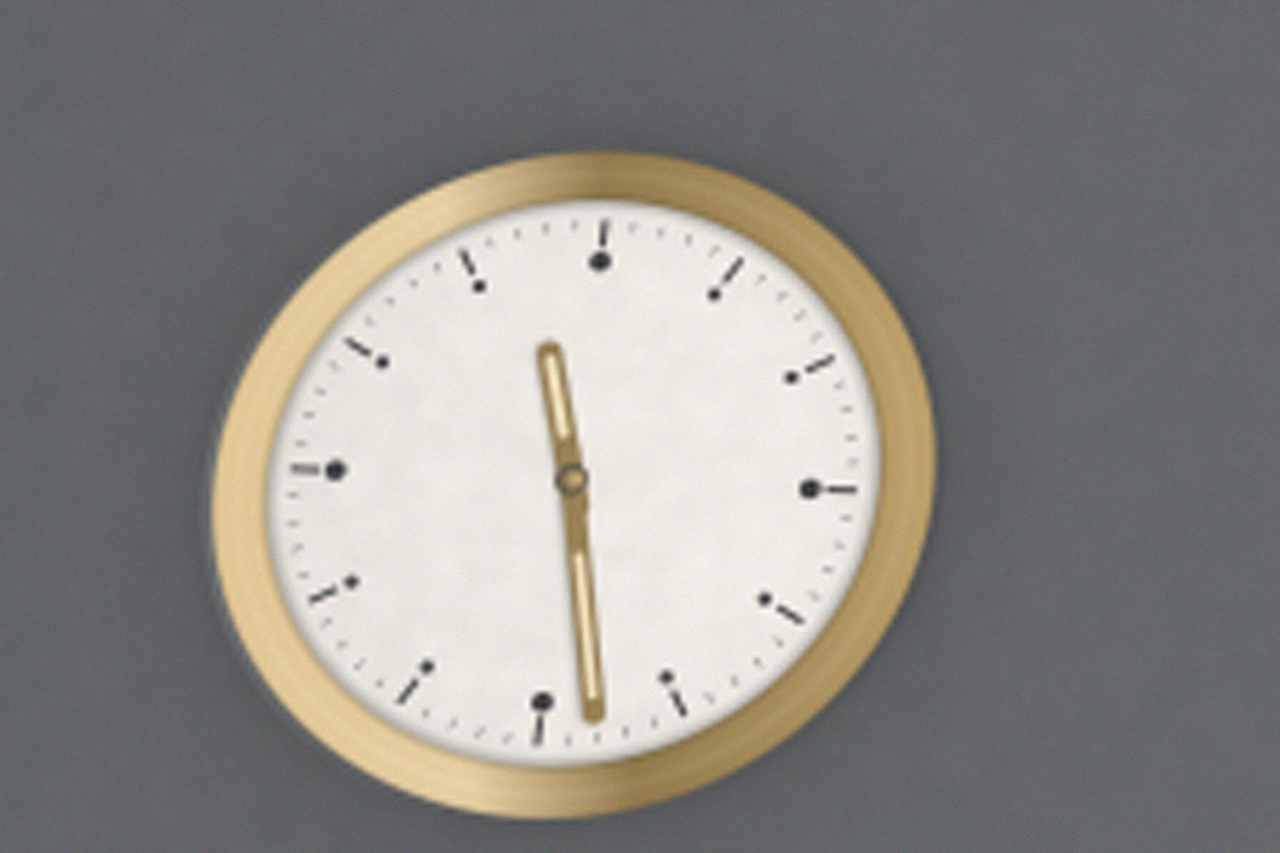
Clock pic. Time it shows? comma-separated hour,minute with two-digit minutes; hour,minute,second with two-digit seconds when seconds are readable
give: 11,28
